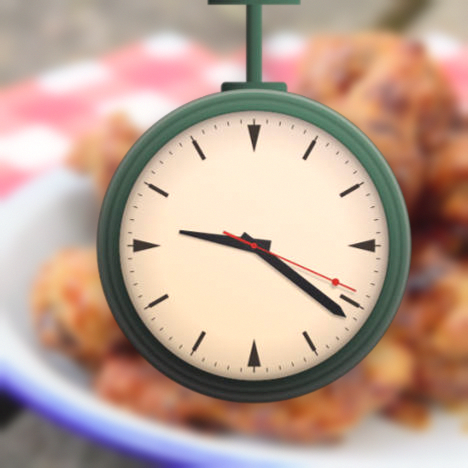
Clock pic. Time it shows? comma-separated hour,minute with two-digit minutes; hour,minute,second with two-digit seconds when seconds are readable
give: 9,21,19
